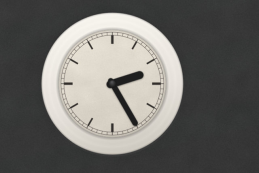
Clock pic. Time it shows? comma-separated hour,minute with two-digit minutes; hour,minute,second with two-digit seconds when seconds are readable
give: 2,25
